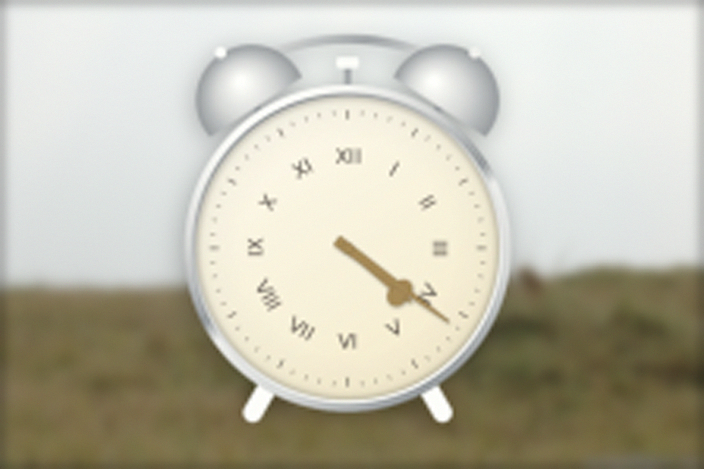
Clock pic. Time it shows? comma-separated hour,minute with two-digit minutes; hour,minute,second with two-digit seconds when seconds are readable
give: 4,21
